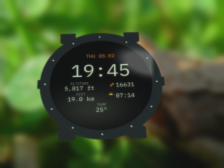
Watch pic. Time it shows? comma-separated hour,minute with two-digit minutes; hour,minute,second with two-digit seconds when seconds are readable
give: 19,45
